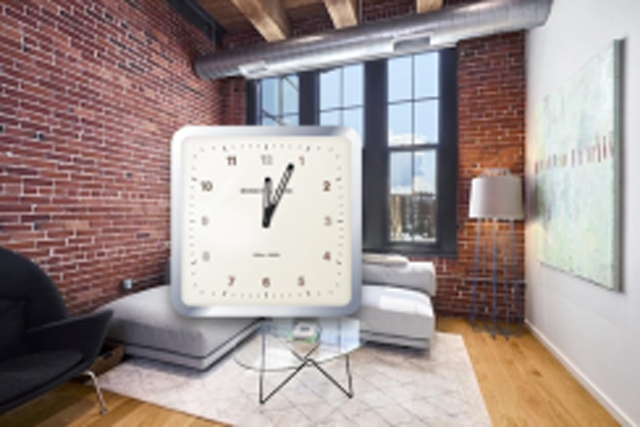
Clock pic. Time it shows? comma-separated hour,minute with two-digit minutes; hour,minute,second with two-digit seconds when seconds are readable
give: 12,04
